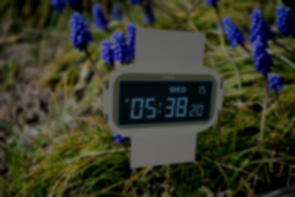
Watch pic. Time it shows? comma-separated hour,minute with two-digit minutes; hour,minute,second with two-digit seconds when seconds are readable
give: 5,38
